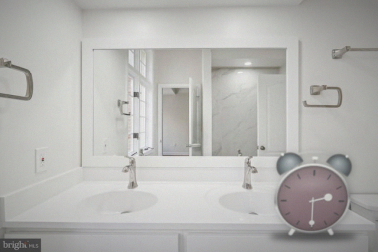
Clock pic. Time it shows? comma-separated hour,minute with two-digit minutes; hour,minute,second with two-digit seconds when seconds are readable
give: 2,30
